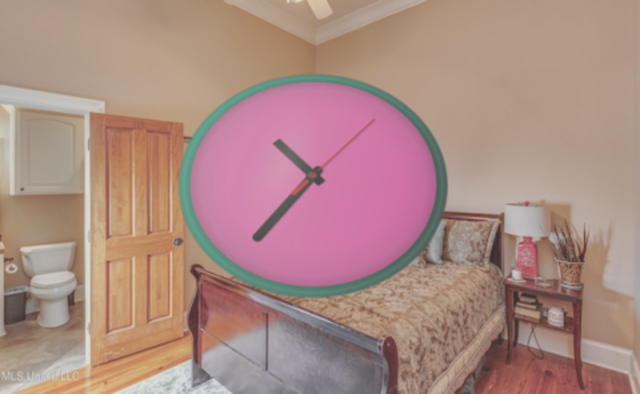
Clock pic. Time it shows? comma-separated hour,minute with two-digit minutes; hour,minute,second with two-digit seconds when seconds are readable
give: 10,36,07
